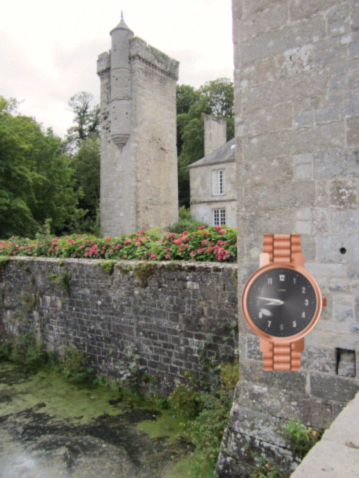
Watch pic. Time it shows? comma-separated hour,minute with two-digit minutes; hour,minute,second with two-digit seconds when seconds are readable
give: 8,47
